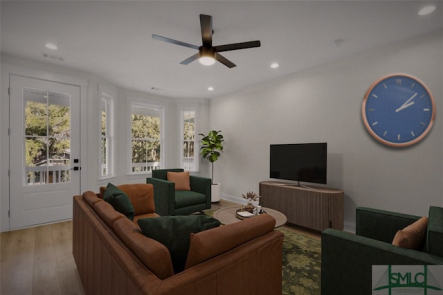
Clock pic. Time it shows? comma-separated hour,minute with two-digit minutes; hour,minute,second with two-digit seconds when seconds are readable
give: 2,08
